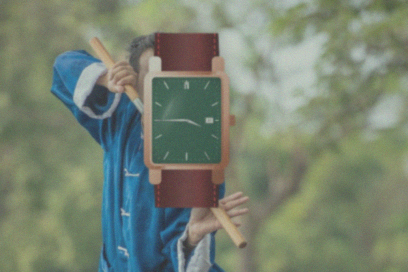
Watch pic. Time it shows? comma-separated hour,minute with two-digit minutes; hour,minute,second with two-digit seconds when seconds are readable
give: 3,45
